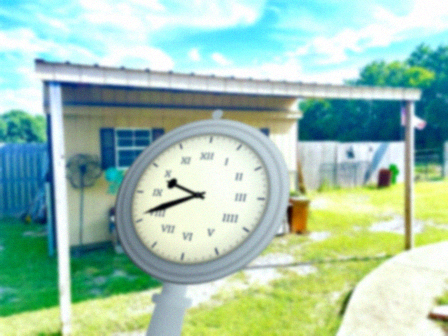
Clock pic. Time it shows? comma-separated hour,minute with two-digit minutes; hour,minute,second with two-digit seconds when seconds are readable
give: 9,41
